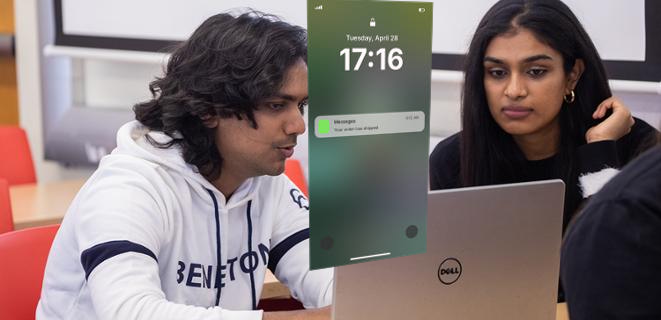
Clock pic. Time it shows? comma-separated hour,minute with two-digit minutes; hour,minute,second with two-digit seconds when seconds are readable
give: 17,16
